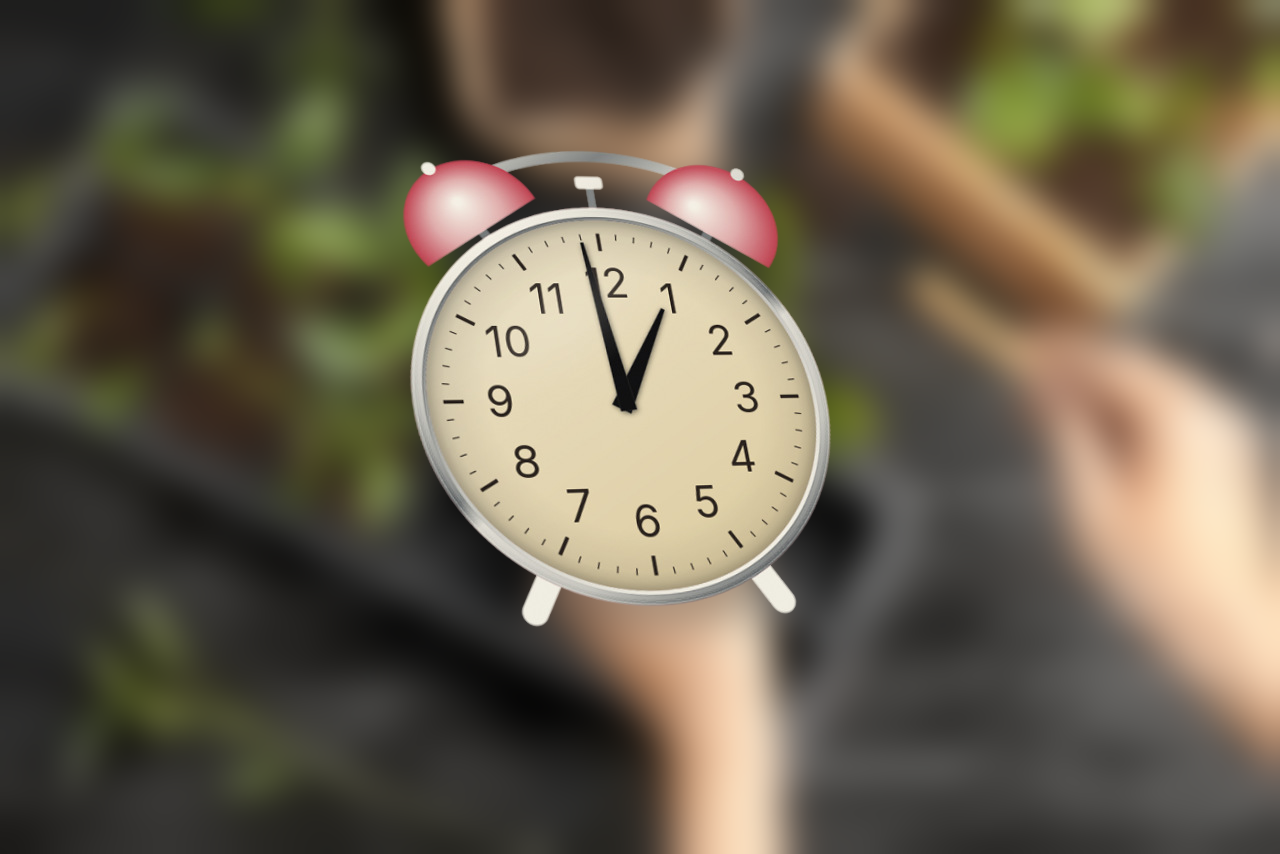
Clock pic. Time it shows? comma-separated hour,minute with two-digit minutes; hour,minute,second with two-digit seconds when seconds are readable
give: 12,59
